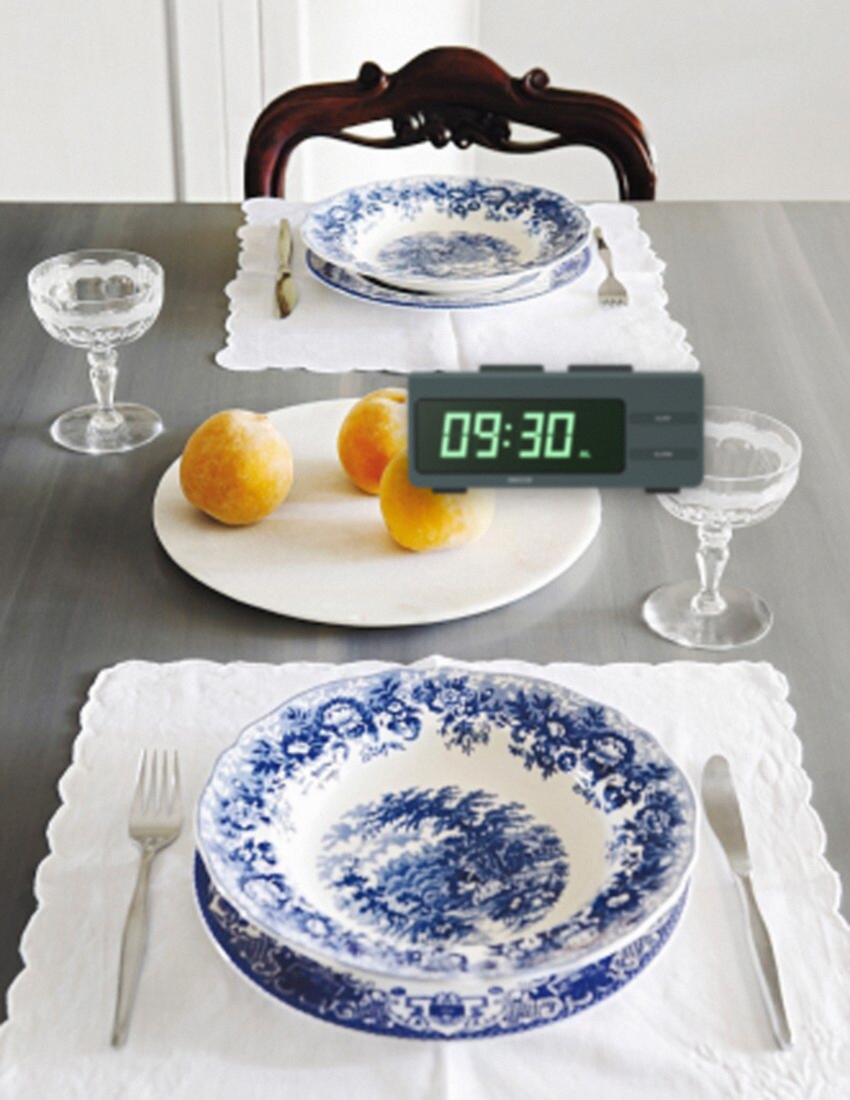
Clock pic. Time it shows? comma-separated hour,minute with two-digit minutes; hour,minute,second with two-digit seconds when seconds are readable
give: 9,30
